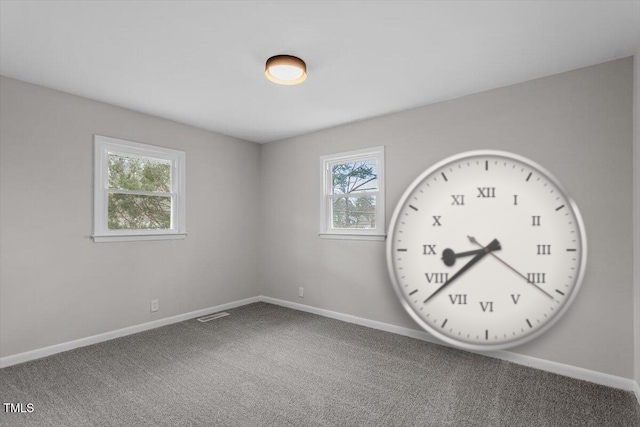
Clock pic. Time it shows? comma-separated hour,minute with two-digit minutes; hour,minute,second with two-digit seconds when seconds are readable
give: 8,38,21
